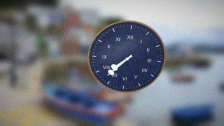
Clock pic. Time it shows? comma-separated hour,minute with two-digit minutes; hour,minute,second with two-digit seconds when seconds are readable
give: 7,37
